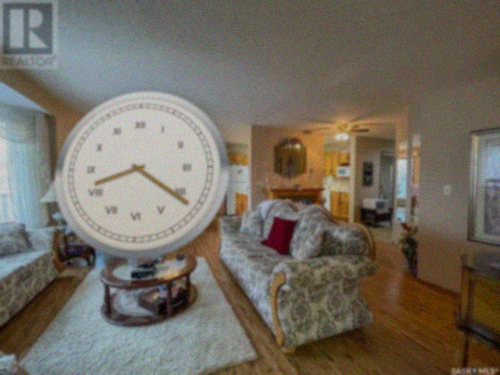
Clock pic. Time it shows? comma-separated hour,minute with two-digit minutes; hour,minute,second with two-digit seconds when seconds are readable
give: 8,21
